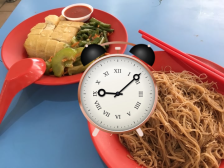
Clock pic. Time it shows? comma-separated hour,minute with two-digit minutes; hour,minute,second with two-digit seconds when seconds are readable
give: 9,08
